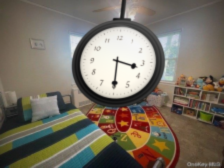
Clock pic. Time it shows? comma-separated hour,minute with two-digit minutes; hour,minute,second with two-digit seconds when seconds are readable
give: 3,30
